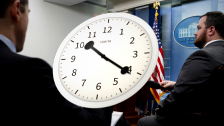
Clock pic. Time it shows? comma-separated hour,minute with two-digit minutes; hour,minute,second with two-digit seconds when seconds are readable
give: 10,21
